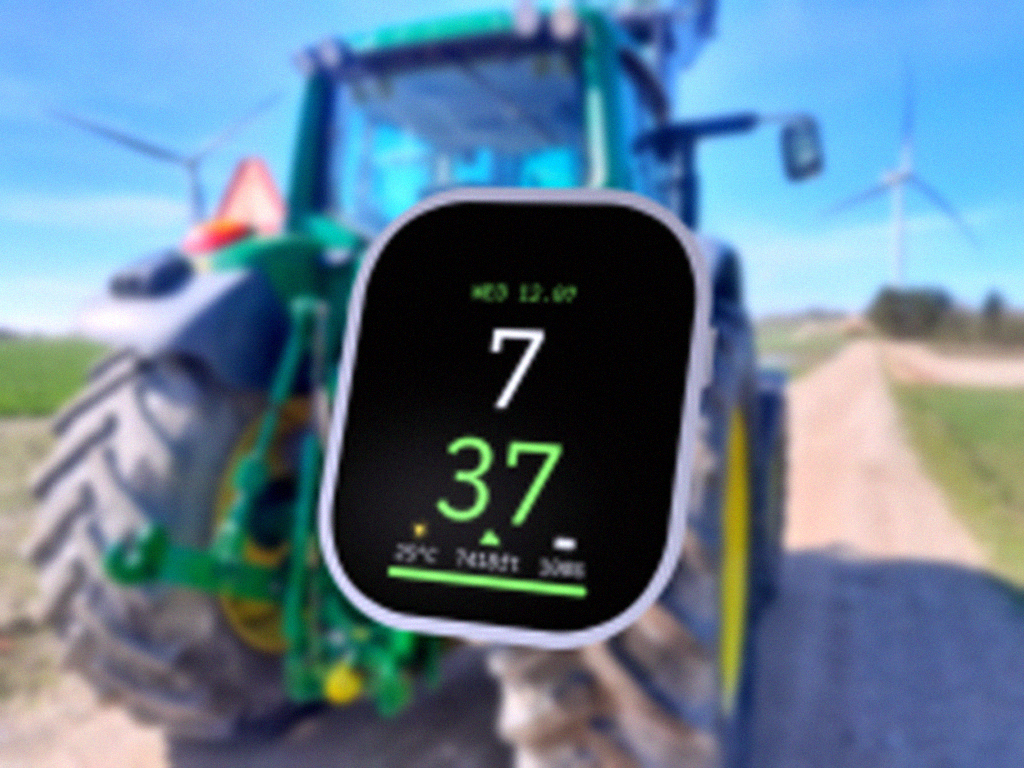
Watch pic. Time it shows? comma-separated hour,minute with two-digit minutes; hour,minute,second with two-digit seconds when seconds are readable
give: 7,37
